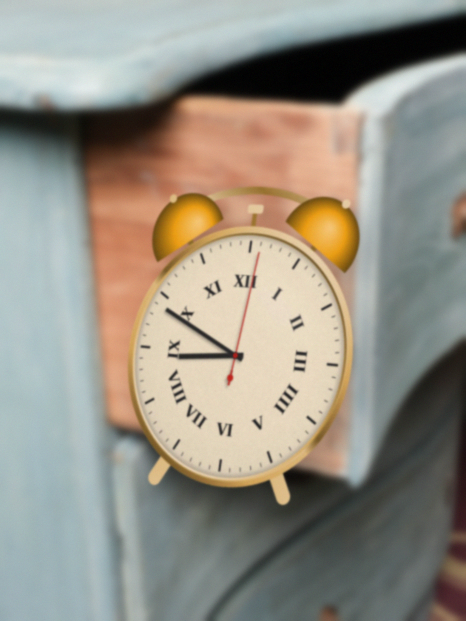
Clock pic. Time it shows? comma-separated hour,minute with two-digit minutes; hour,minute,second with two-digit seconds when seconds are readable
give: 8,49,01
